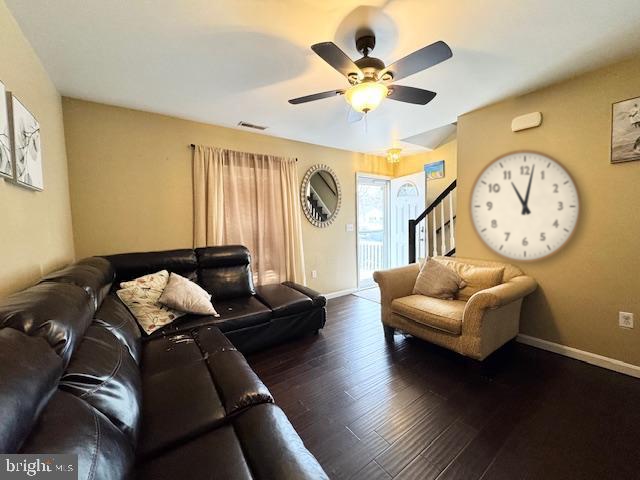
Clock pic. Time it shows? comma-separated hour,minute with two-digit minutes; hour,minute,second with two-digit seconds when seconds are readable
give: 11,02
